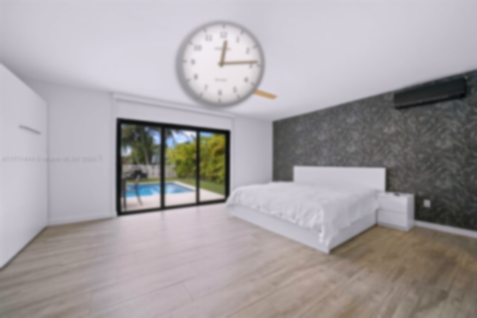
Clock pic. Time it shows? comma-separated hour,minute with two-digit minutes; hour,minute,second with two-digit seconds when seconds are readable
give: 12,14
